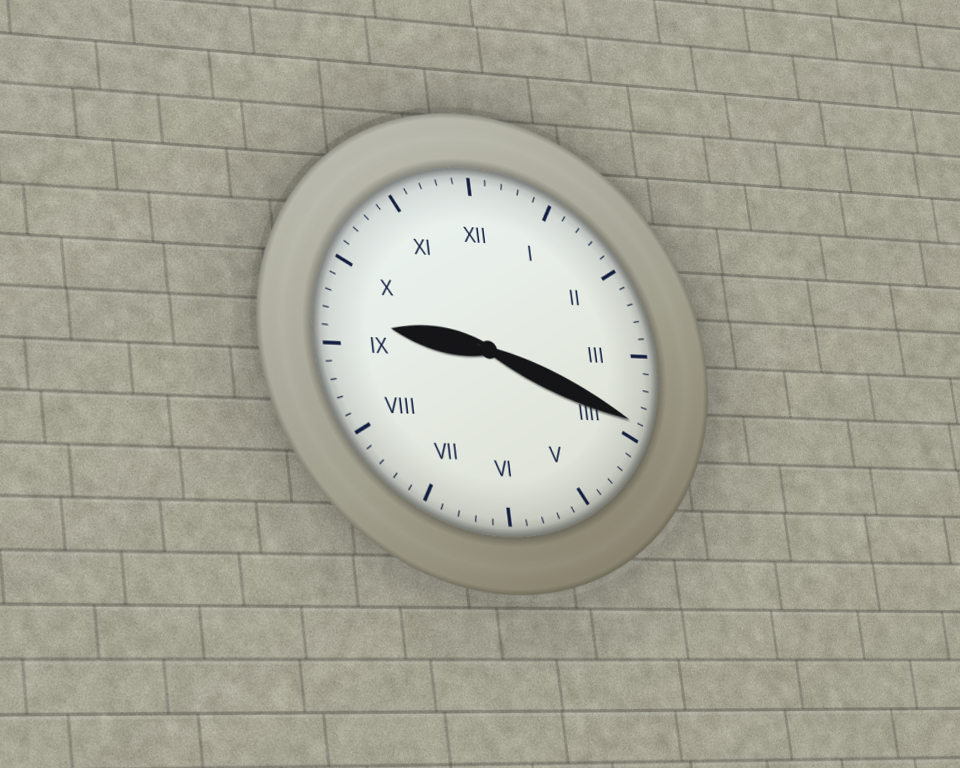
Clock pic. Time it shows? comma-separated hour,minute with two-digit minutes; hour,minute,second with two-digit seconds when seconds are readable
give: 9,19
